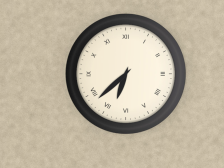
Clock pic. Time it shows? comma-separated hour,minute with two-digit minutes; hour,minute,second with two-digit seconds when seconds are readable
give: 6,38
